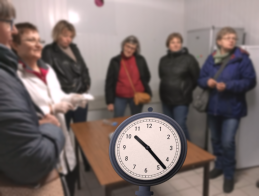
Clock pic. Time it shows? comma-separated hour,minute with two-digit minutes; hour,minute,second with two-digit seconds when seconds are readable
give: 10,23
